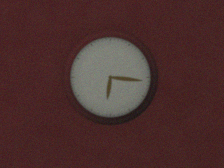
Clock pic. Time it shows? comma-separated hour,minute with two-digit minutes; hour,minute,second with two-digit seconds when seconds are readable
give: 6,16
